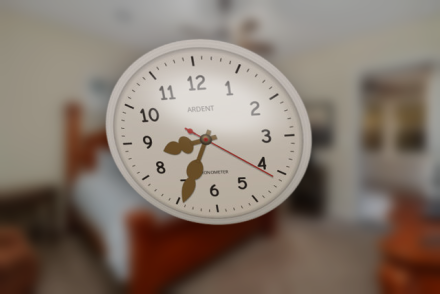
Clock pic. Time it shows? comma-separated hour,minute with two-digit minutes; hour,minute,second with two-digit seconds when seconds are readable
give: 8,34,21
